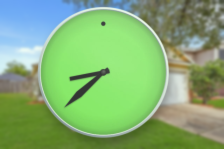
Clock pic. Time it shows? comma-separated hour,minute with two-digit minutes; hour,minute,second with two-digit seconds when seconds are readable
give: 8,38
